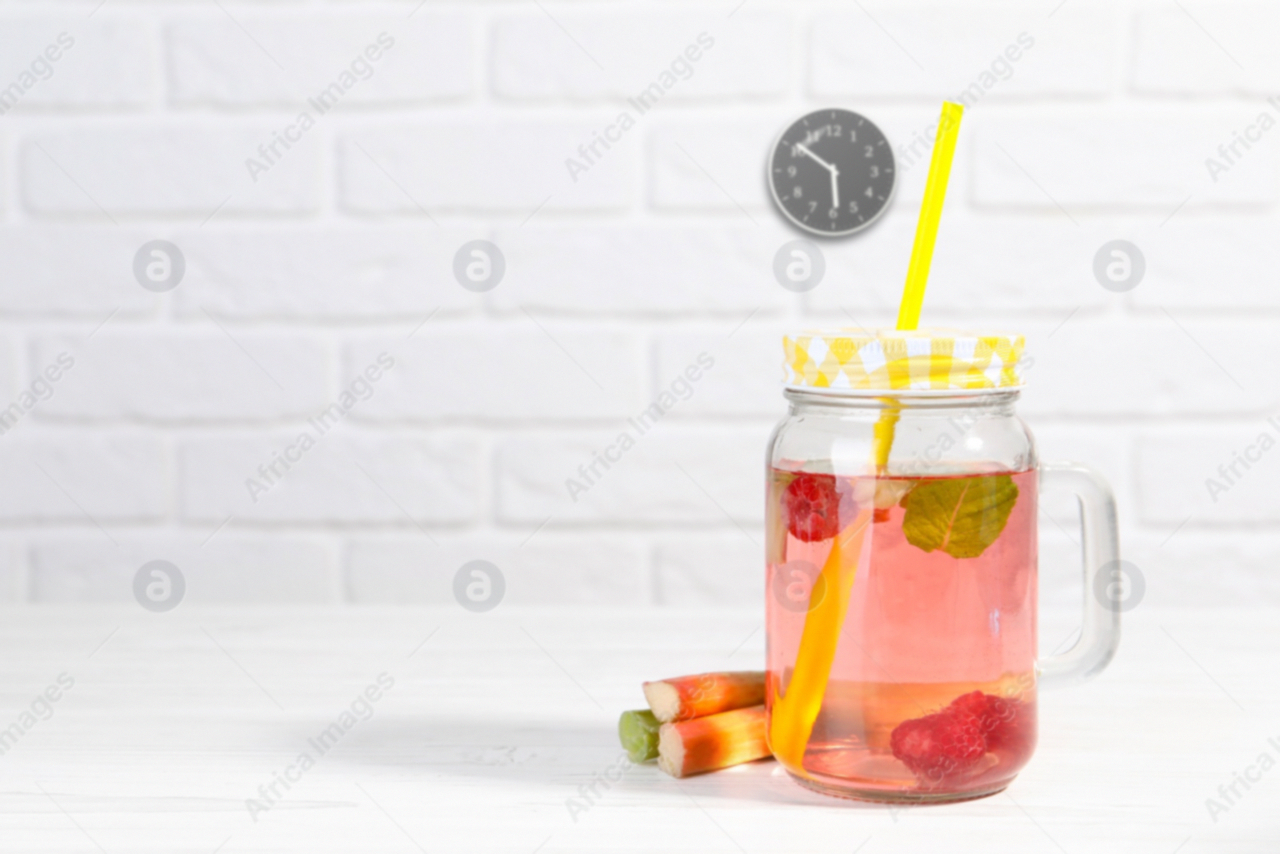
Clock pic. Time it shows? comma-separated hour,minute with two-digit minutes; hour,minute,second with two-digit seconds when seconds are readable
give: 5,51
